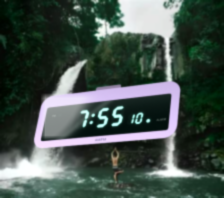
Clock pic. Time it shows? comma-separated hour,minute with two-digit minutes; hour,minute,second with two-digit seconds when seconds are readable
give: 7,55,10
